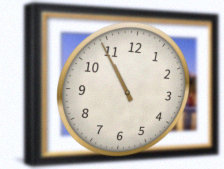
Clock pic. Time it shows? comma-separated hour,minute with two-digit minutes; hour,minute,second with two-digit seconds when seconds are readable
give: 10,54
